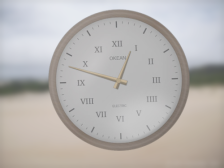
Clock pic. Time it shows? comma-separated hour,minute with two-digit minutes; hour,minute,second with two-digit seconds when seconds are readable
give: 12,48
